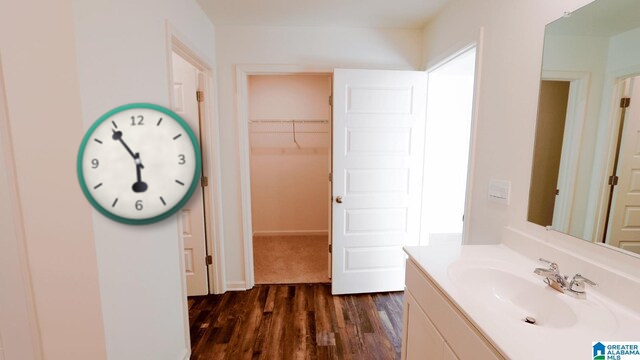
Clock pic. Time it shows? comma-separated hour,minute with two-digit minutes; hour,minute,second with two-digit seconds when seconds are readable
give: 5,54
